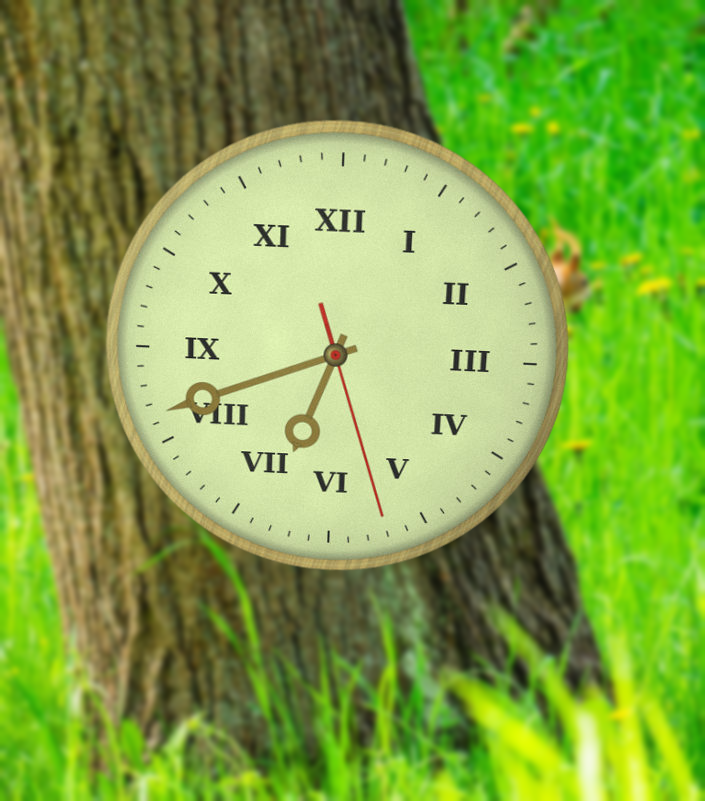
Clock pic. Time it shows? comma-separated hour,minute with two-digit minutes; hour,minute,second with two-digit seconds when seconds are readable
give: 6,41,27
